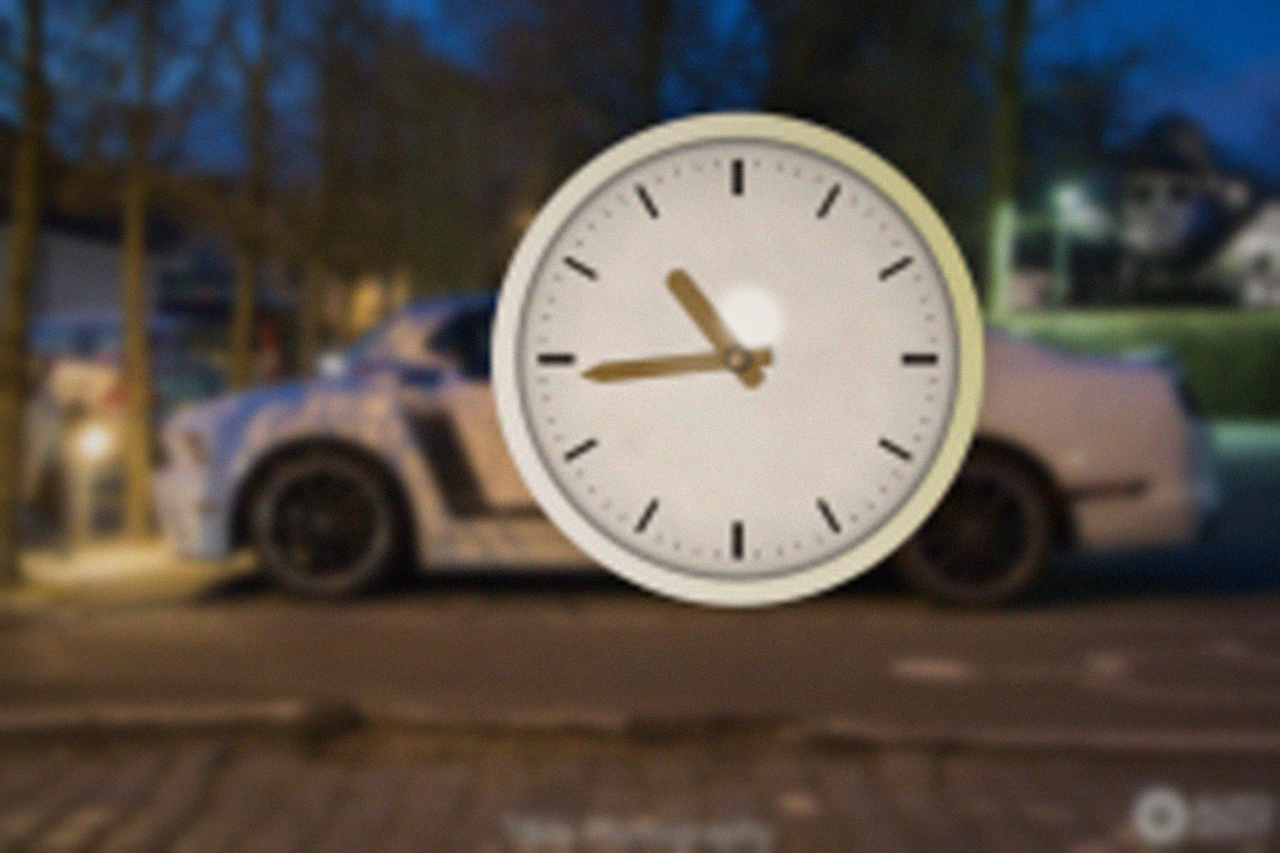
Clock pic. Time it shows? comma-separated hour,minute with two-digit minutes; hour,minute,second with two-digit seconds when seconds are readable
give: 10,44
